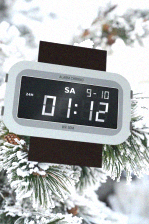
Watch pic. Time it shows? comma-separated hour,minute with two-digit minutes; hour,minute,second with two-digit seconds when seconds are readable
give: 1,12
